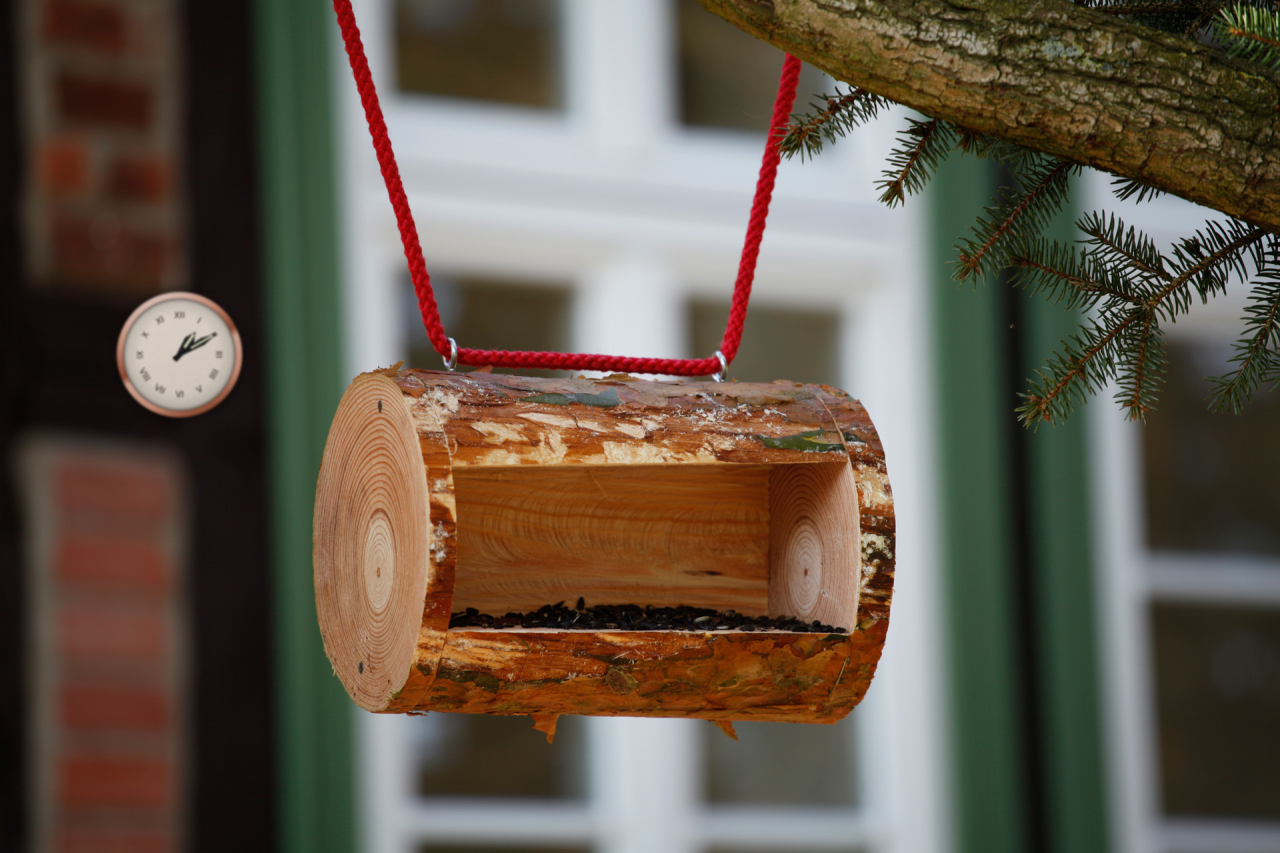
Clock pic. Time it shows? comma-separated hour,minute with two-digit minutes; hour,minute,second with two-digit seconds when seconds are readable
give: 1,10
